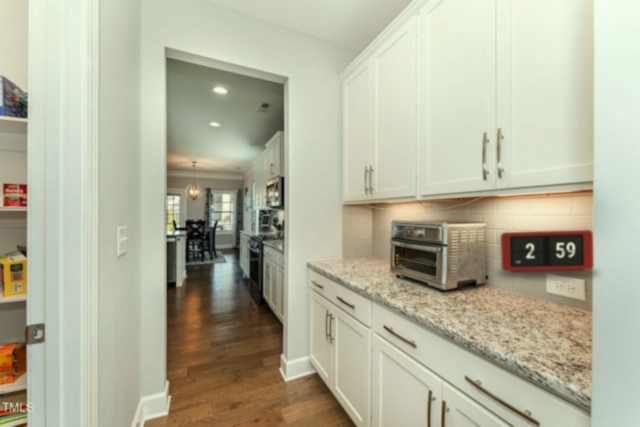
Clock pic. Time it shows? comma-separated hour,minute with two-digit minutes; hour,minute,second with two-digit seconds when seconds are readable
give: 2,59
